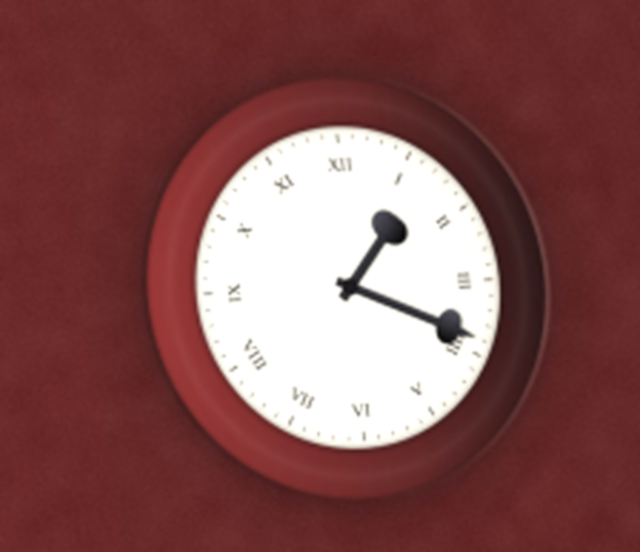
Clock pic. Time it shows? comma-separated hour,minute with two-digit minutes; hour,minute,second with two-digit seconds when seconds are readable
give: 1,19
